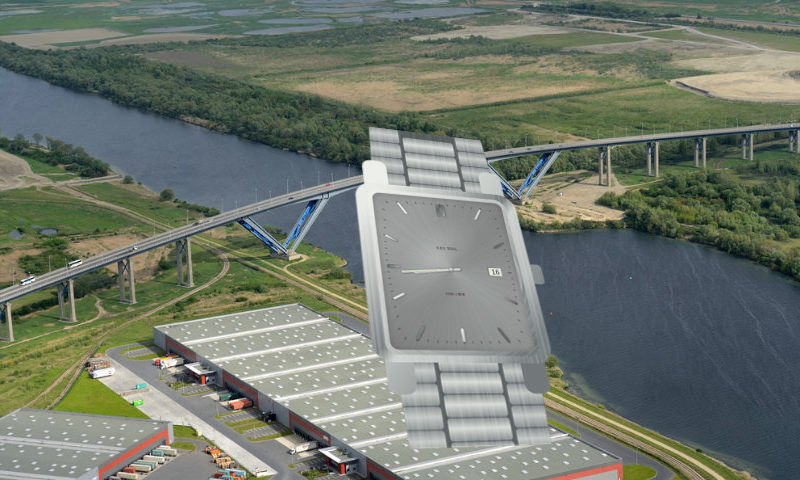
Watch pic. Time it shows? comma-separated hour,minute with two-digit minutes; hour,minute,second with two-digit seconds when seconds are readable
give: 8,44
